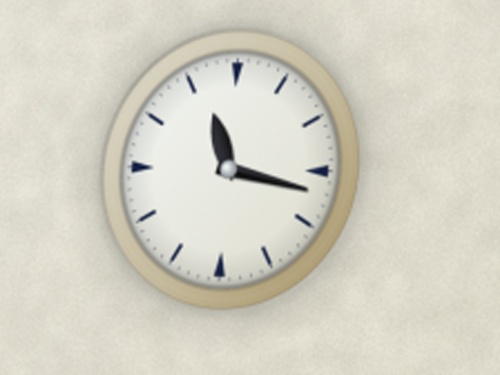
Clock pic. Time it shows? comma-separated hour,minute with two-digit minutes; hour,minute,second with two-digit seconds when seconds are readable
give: 11,17
